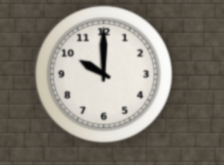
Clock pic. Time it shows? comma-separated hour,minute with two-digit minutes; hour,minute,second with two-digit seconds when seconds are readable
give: 10,00
